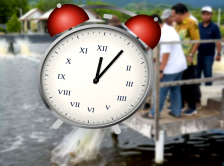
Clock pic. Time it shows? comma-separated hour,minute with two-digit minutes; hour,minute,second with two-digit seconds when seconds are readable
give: 12,05
